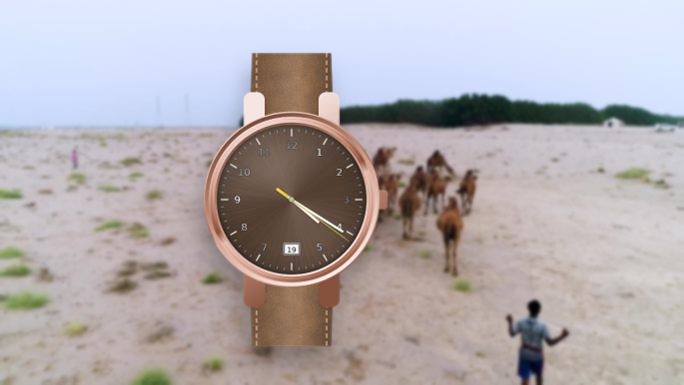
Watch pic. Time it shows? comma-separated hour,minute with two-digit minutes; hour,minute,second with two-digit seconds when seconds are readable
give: 4,20,21
